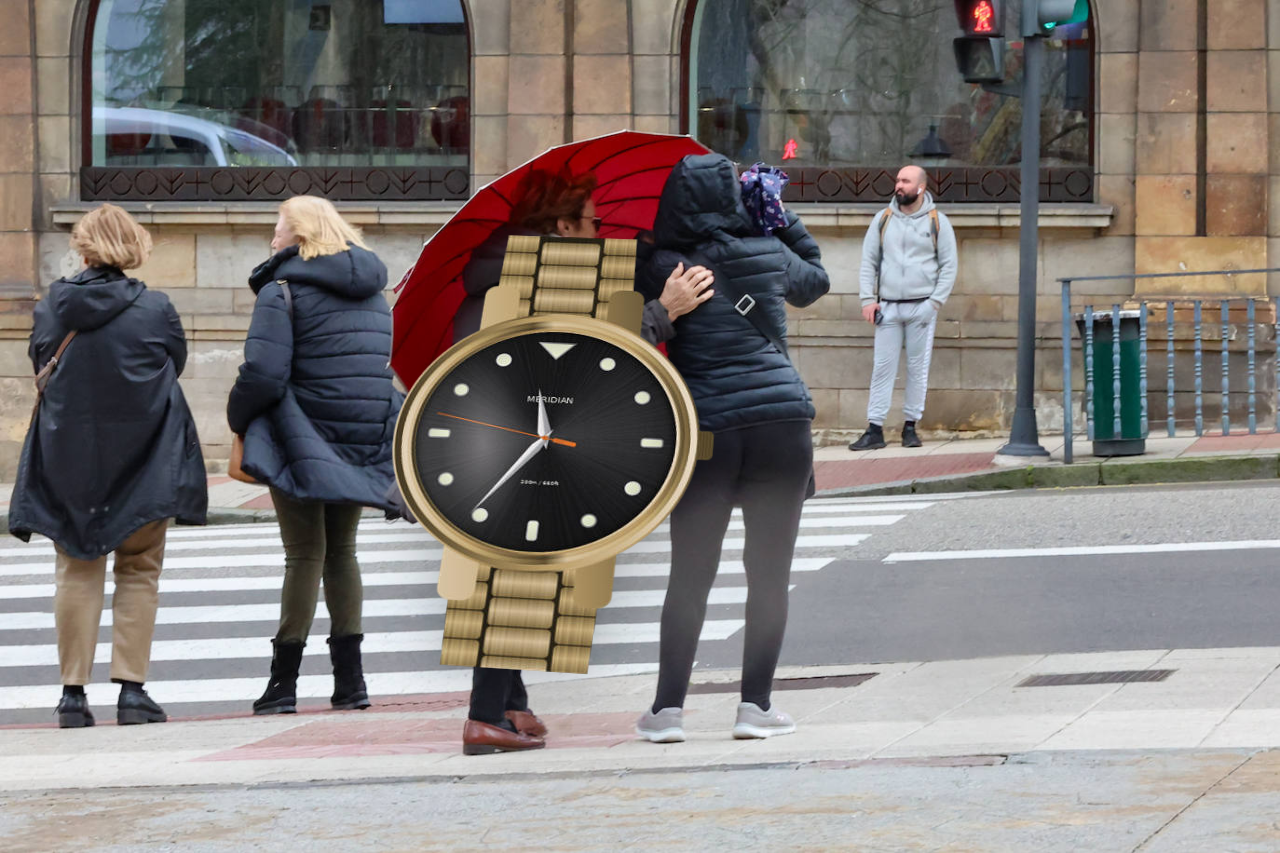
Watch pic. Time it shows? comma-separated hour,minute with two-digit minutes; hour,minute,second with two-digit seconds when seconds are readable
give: 11,35,47
